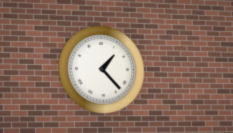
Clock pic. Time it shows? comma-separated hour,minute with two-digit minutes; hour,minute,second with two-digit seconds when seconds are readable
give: 1,23
